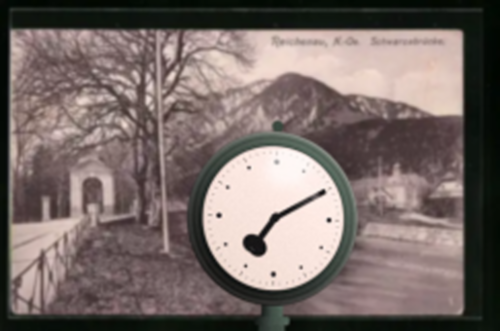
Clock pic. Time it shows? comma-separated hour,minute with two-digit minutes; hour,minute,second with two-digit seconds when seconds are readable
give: 7,10
